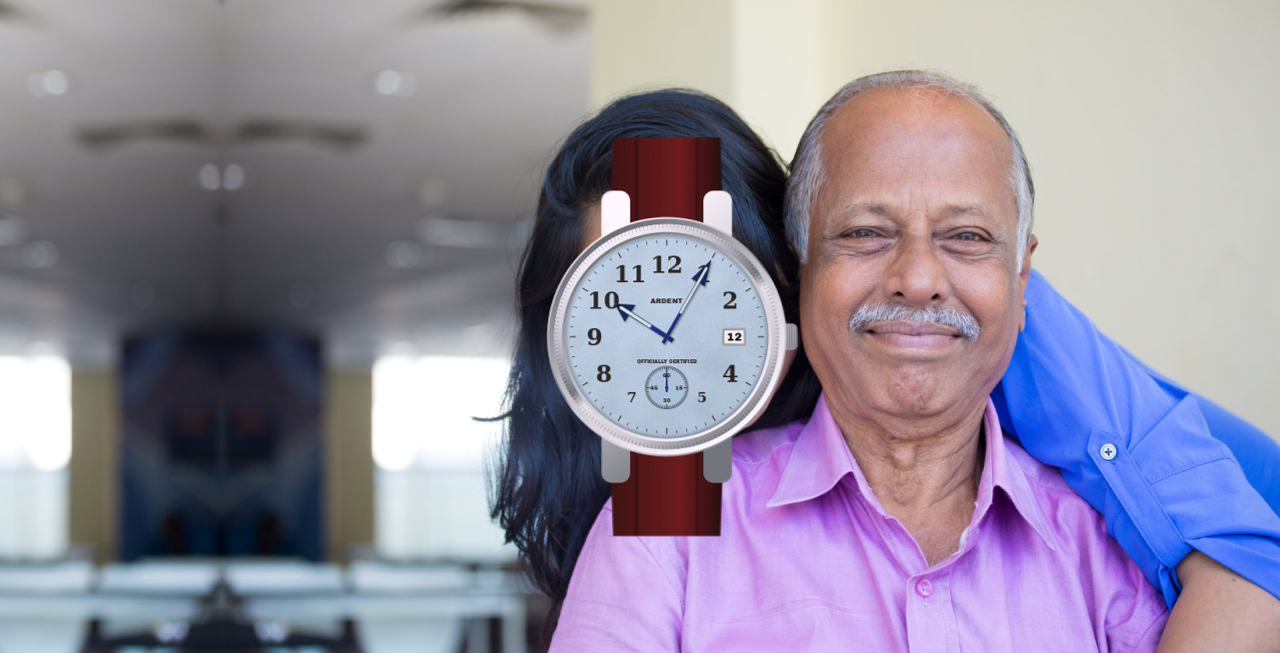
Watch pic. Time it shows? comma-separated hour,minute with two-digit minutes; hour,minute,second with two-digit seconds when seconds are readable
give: 10,05
